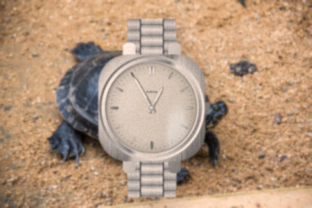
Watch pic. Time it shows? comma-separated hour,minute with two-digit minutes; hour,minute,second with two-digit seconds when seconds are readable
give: 12,55
